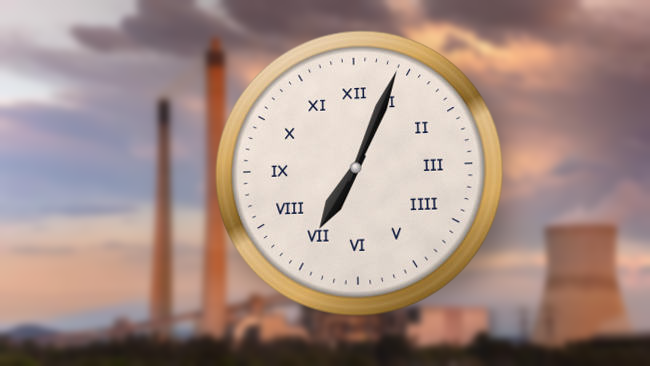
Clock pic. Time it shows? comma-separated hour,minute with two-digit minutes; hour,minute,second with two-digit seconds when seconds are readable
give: 7,04
